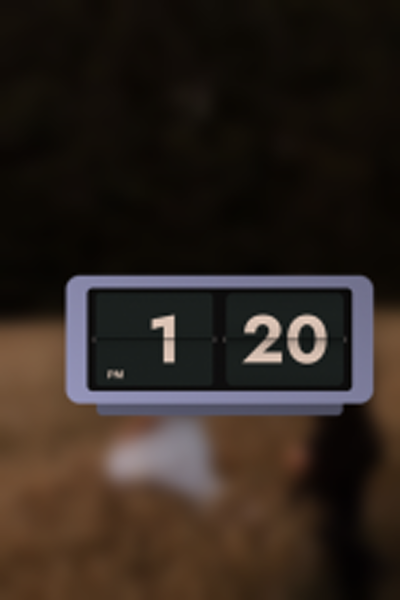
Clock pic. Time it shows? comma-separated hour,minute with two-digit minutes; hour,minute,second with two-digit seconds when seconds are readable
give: 1,20
